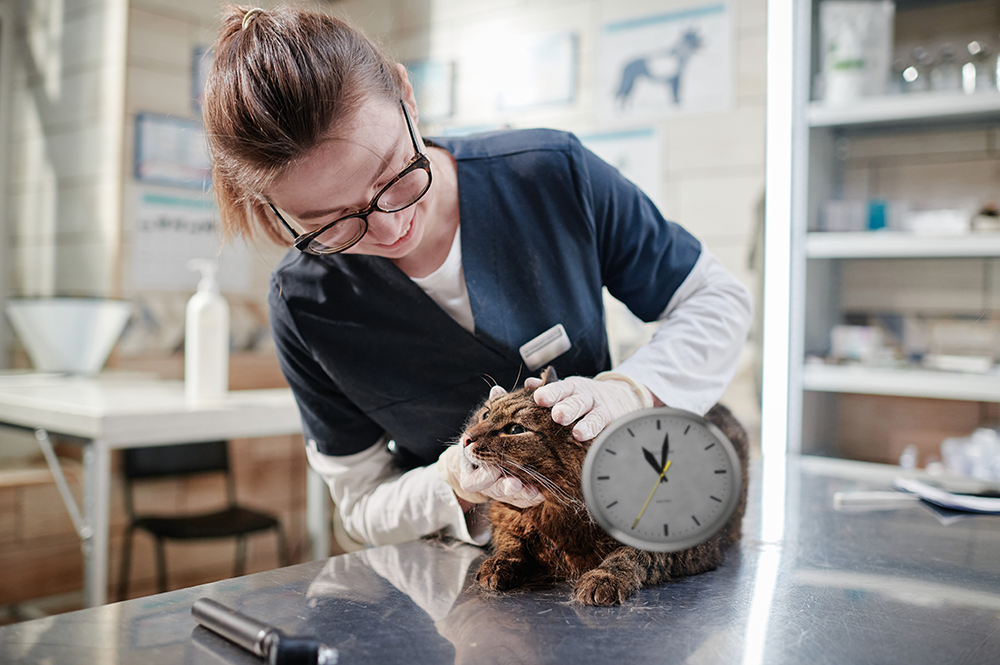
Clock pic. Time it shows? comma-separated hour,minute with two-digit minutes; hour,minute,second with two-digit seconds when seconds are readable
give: 11,01,35
